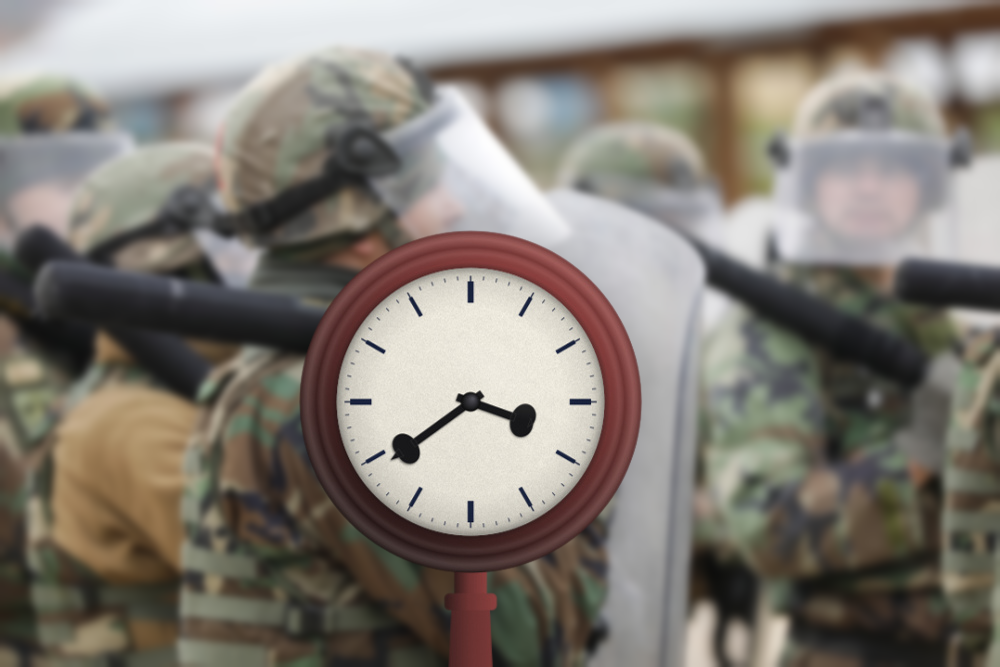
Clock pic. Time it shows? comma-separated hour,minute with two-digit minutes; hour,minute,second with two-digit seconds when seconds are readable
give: 3,39
